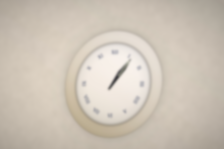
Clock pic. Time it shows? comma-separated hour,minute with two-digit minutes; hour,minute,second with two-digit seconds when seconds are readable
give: 1,06
